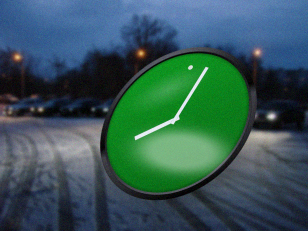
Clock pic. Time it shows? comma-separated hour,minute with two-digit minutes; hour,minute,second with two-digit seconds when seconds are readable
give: 8,03
